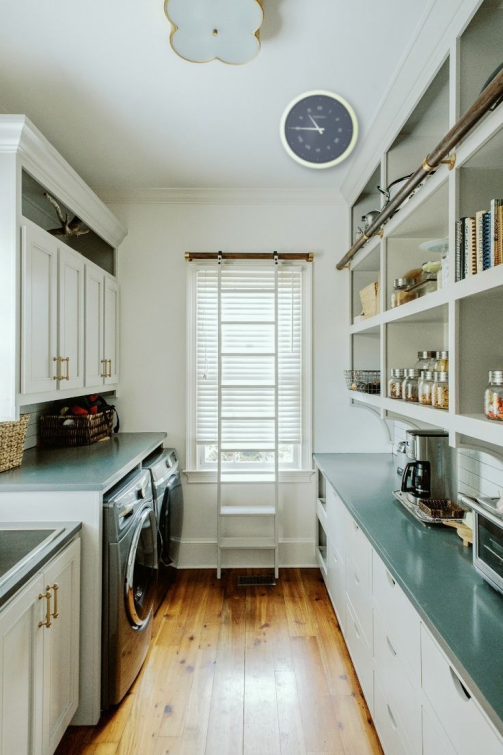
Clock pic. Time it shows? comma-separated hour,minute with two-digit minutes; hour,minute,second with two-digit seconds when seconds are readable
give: 10,45
